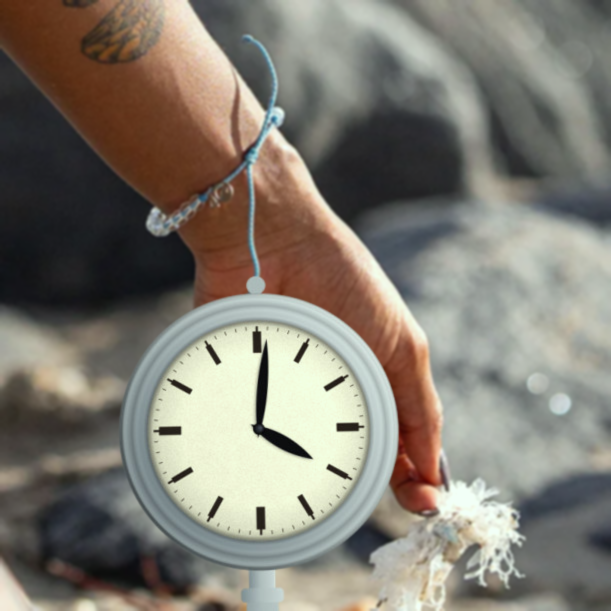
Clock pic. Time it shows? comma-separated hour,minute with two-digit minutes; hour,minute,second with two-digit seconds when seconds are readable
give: 4,01
